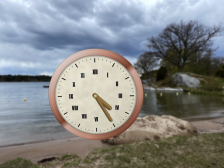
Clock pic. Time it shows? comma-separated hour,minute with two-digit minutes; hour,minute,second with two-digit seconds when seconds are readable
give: 4,25
